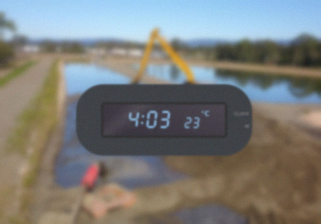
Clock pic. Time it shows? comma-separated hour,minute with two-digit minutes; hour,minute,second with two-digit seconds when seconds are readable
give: 4,03
